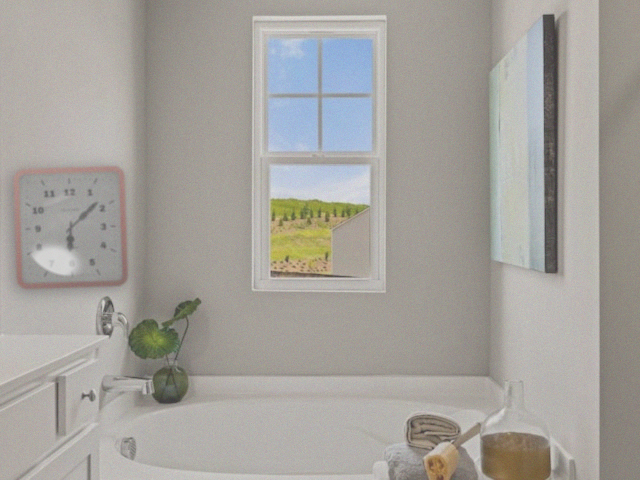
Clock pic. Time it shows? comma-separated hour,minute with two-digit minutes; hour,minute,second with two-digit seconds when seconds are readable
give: 6,08
